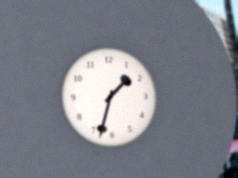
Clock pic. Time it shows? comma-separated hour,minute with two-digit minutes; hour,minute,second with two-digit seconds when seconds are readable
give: 1,33
